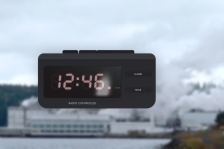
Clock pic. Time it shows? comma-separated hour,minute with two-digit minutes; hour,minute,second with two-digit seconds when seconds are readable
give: 12,46
